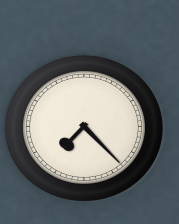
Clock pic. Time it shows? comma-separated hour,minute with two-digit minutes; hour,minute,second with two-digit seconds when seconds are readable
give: 7,23
